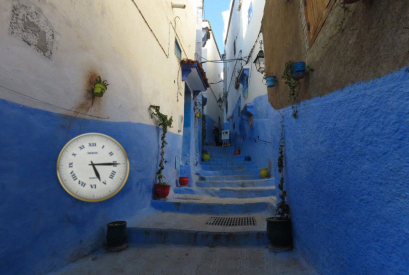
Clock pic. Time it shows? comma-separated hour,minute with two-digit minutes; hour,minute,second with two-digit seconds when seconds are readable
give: 5,15
